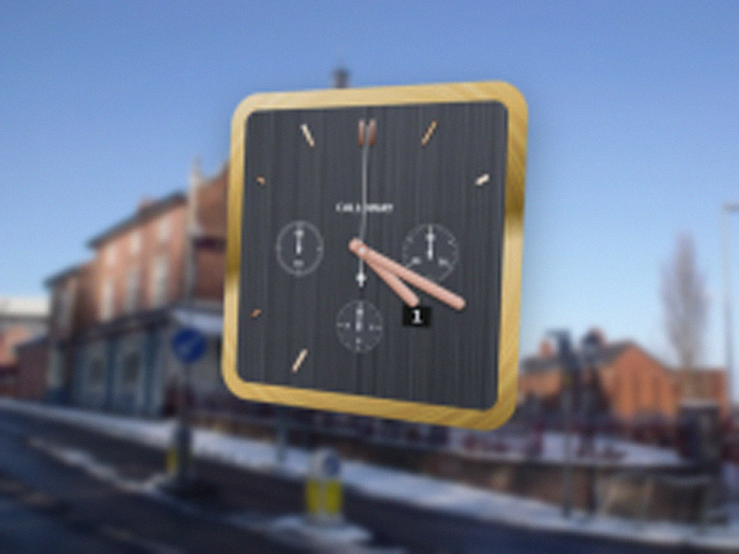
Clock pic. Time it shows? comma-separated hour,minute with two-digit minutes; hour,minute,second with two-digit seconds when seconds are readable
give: 4,19
